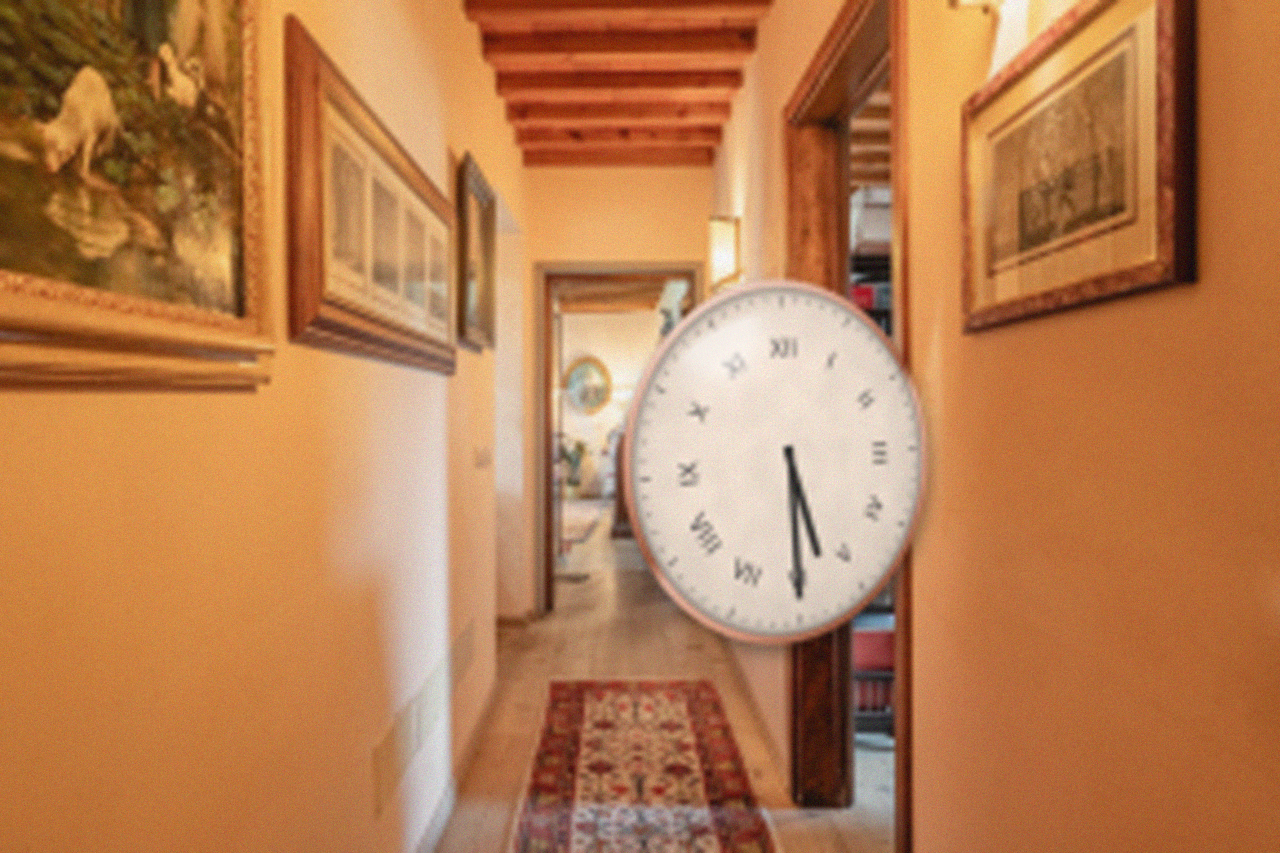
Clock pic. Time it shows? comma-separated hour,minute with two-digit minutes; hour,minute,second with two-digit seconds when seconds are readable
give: 5,30
